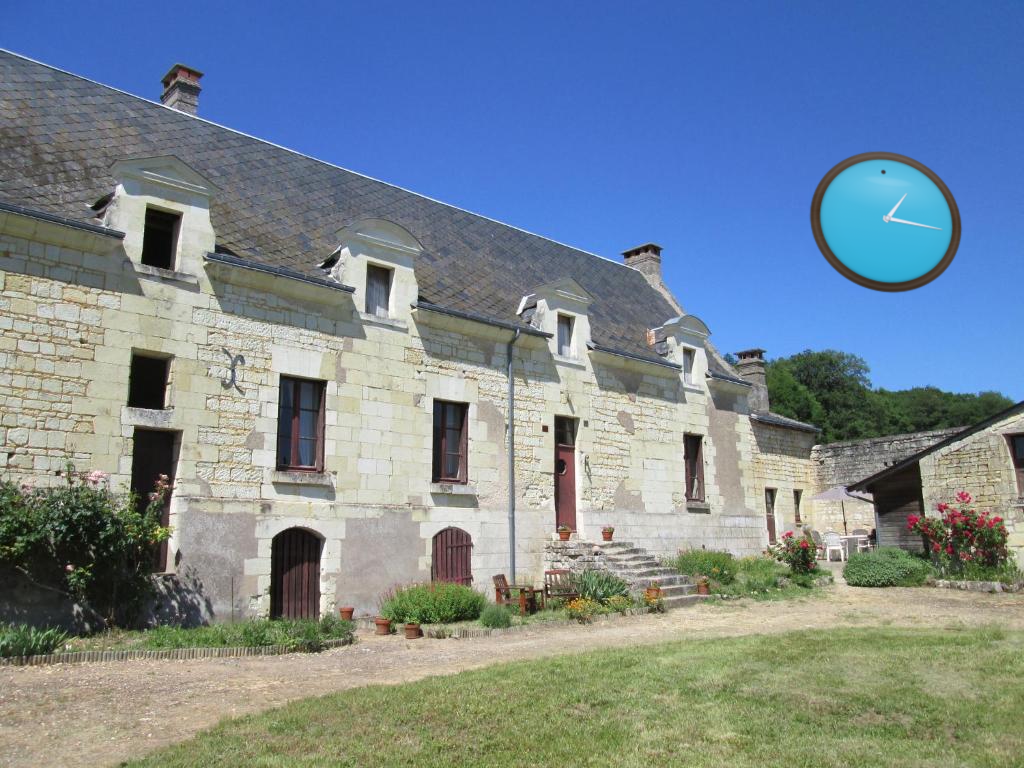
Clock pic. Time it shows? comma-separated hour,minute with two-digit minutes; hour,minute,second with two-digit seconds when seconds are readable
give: 1,17
